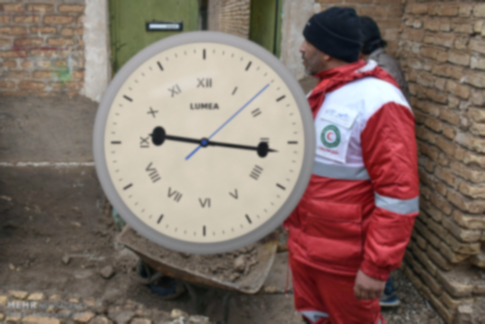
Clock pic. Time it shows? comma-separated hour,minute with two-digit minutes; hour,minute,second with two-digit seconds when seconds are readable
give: 9,16,08
